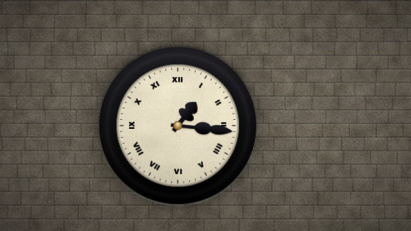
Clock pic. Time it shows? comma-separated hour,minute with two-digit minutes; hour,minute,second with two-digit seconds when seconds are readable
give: 1,16
